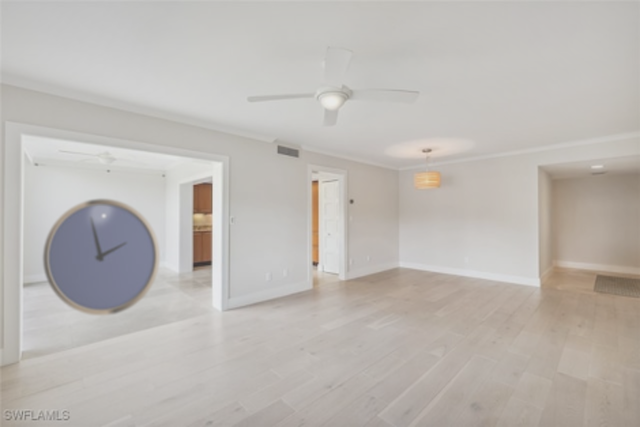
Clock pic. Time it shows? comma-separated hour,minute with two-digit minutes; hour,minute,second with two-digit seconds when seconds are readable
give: 1,57
